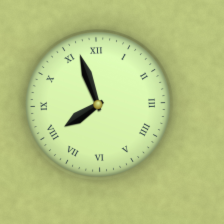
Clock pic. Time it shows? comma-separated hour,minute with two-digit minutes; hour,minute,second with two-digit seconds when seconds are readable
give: 7,57
